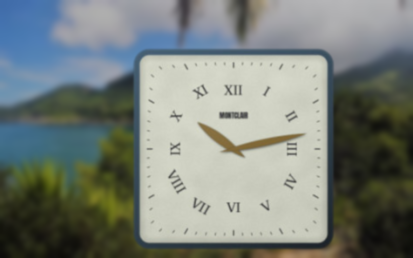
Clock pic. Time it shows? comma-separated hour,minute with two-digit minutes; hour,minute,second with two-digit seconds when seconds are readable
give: 10,13
